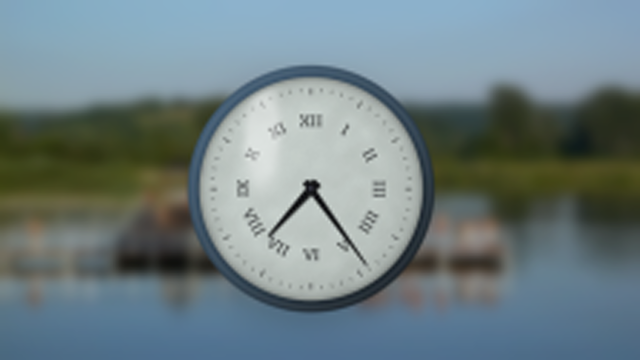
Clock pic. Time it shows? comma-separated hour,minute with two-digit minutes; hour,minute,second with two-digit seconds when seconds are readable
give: 7,24
